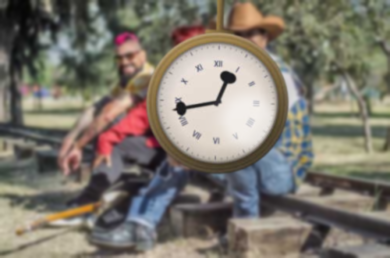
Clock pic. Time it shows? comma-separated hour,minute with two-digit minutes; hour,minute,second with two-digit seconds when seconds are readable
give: 12,43
